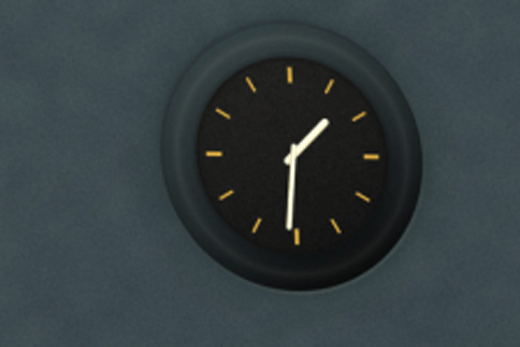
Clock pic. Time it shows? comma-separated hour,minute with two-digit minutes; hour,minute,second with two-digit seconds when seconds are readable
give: 1,31
